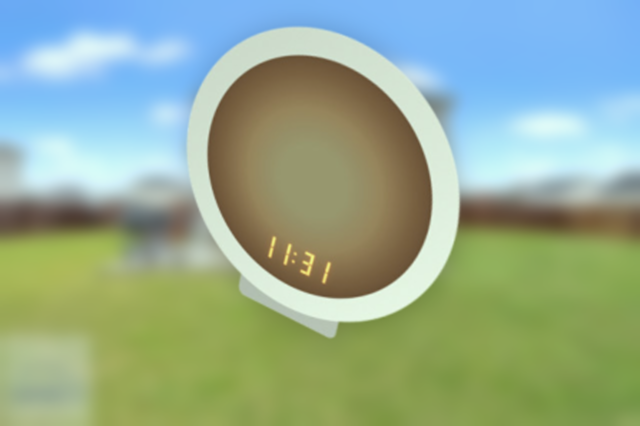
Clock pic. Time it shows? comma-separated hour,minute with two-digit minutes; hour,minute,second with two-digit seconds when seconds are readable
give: 11,31
